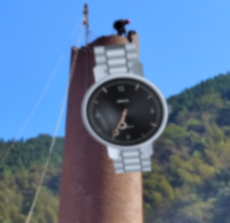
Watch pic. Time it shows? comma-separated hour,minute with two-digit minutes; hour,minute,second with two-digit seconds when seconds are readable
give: 6,35
